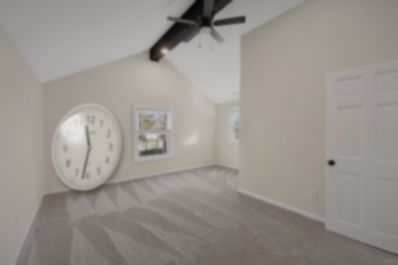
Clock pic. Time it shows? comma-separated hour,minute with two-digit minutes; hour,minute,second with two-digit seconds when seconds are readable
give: 11,32
